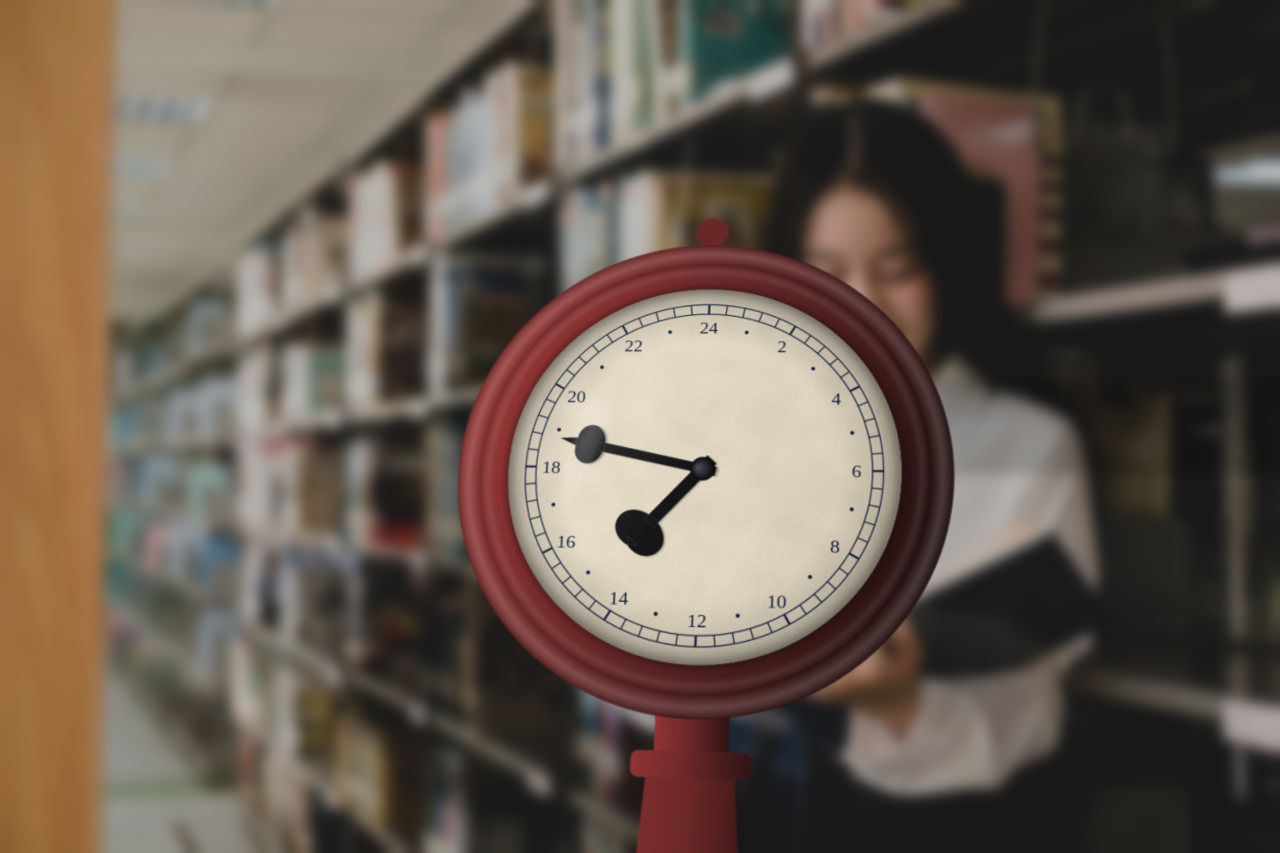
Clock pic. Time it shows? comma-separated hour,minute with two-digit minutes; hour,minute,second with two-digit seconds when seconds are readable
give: 14,47
